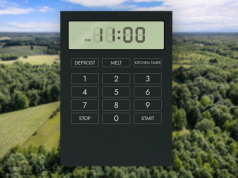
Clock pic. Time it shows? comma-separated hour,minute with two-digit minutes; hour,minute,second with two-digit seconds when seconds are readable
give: 11,00
